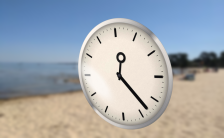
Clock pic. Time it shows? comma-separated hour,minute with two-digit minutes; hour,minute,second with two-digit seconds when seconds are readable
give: 12,23
